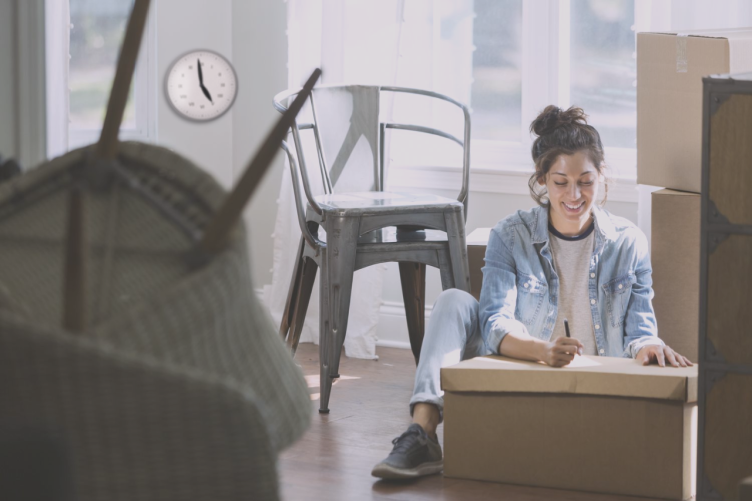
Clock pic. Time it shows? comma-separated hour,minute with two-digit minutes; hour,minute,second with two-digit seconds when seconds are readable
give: 4,59
